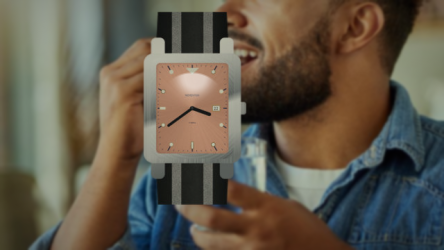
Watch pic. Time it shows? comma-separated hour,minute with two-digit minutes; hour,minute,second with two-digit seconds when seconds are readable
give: 3,39
